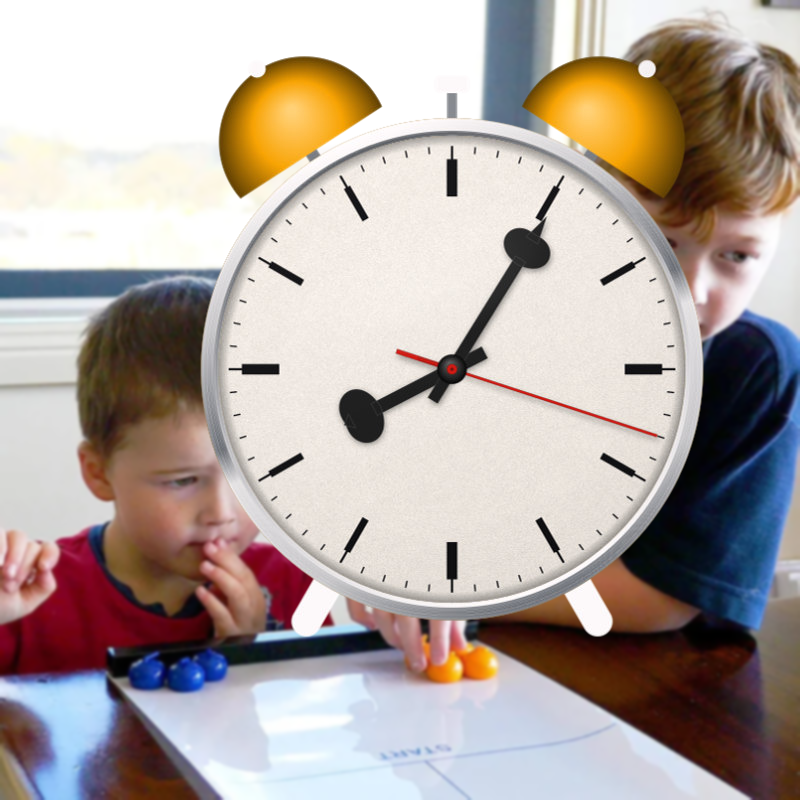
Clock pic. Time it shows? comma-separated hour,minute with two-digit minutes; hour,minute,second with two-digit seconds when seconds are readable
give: 8,05,18
